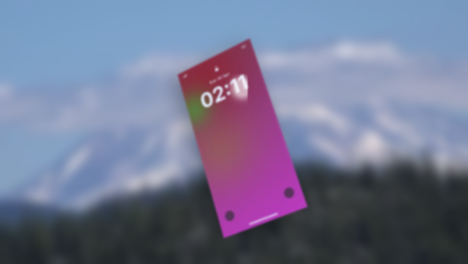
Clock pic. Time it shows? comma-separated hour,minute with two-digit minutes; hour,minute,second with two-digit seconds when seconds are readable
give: 2,11
